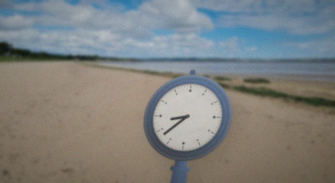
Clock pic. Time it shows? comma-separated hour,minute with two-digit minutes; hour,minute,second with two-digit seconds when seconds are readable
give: 8,38
